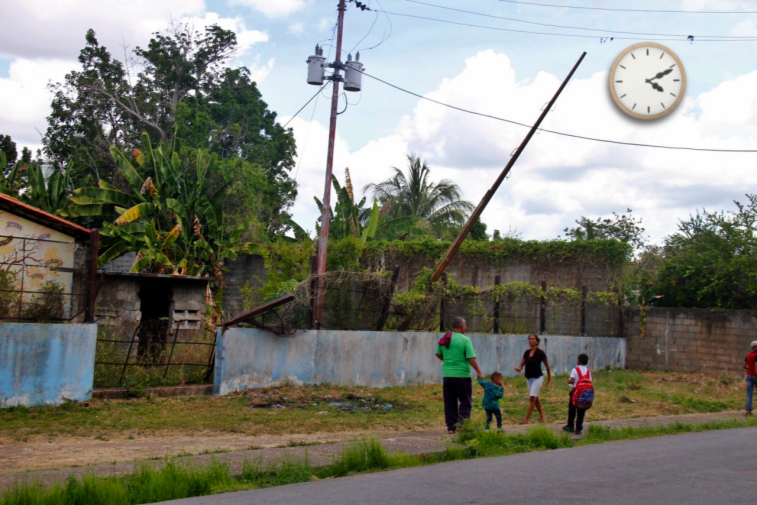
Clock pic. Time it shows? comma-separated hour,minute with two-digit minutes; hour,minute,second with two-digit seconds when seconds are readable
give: 4,11
